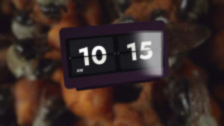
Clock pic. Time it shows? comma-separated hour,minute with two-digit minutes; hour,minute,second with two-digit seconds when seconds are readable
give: 10,15
